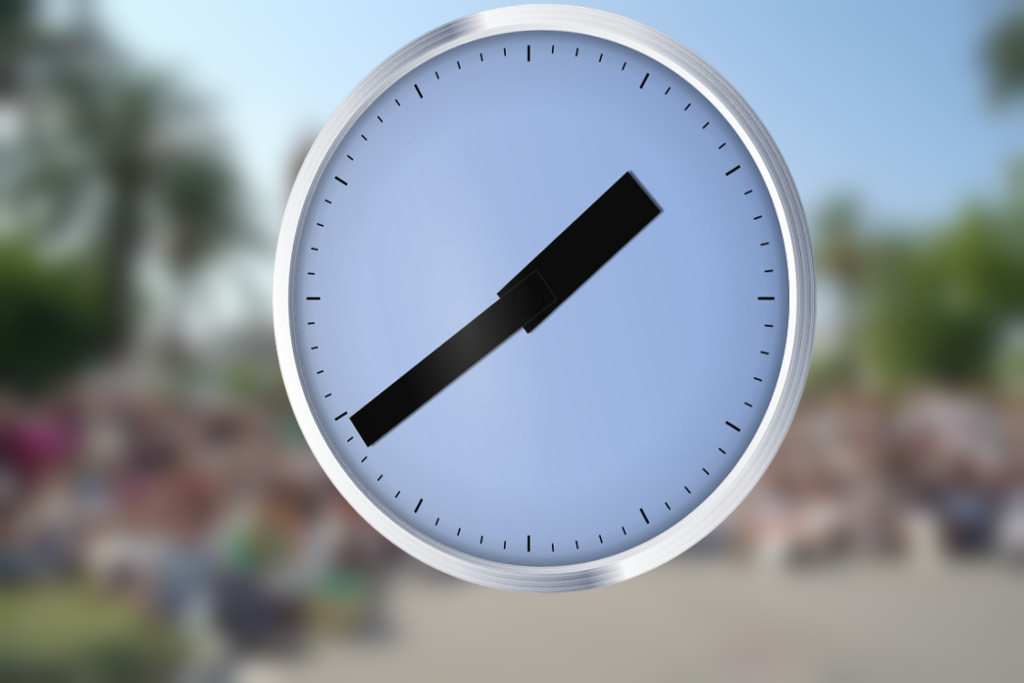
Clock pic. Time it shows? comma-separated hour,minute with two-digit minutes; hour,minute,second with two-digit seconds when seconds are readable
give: 1,39
